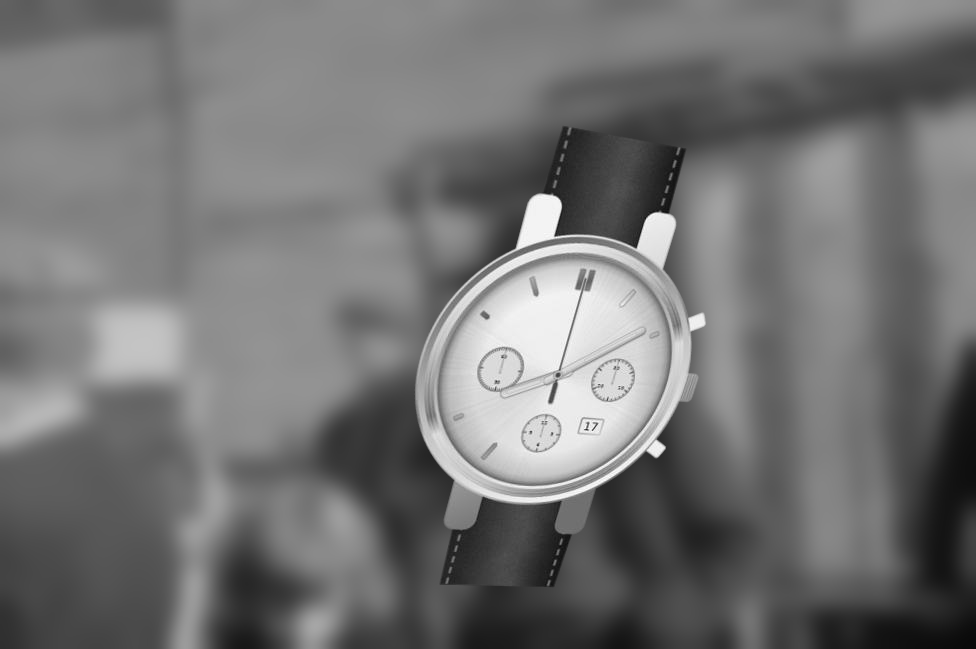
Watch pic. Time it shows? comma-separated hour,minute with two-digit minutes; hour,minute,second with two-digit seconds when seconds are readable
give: 8,09
